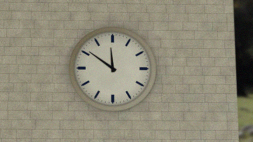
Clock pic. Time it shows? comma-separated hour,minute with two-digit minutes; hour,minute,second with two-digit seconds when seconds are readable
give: 11,51
